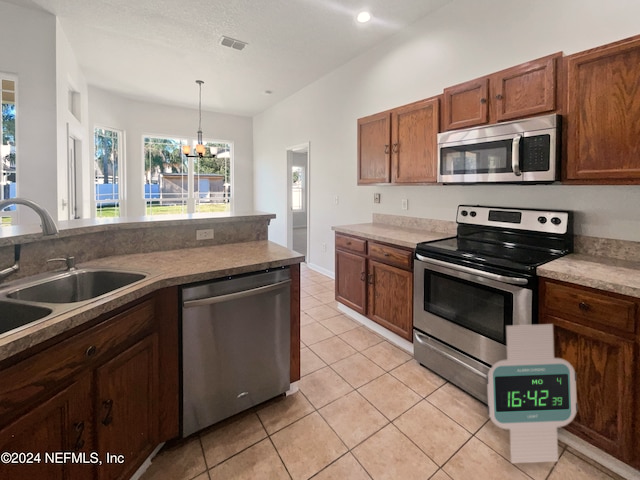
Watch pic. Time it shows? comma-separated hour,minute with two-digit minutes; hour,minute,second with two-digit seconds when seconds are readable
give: 16,42
